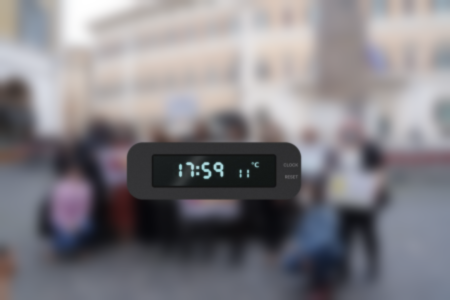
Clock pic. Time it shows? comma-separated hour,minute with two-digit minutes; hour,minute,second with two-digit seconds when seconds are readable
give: 17,59
